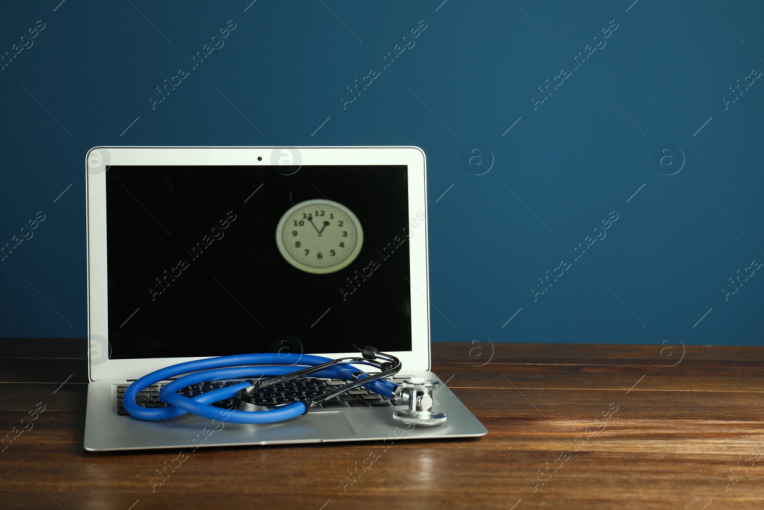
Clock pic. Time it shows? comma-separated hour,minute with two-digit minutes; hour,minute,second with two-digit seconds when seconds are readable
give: 12,55
